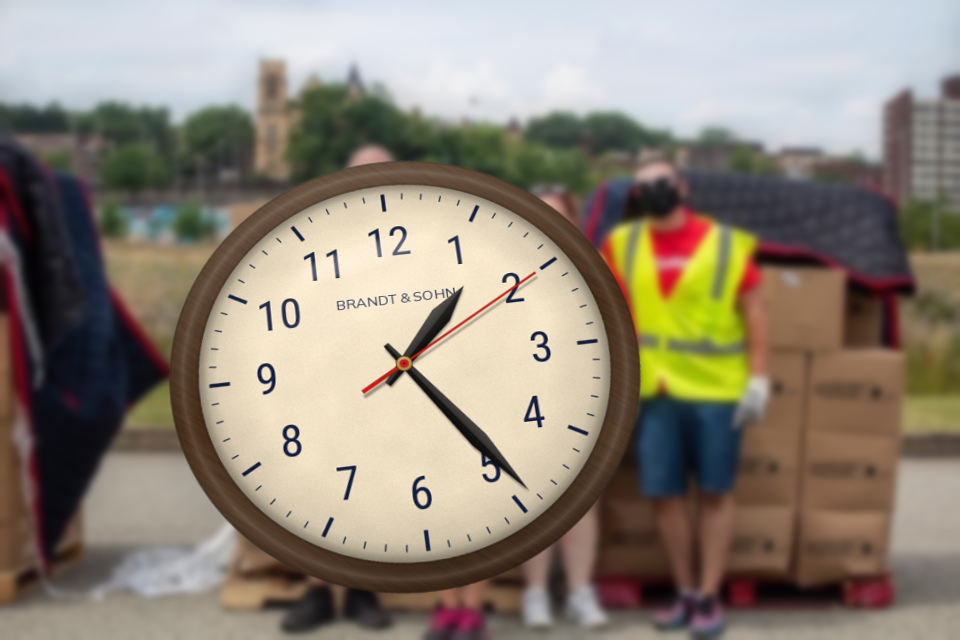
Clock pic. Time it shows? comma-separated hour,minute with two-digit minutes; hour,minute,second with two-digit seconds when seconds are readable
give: 1,24,10
